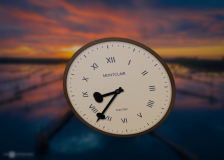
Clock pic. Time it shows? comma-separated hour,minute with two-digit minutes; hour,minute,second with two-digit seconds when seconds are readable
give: 8,37
